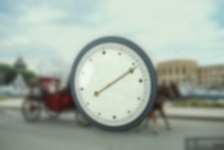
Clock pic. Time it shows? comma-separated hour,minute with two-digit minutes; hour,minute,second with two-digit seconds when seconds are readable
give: 8,11
